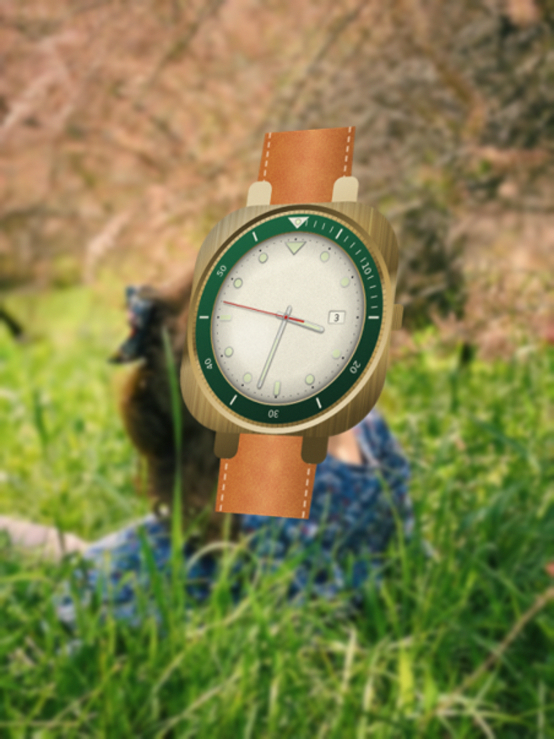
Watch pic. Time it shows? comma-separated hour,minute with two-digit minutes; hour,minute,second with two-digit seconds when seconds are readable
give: 3,32,47
